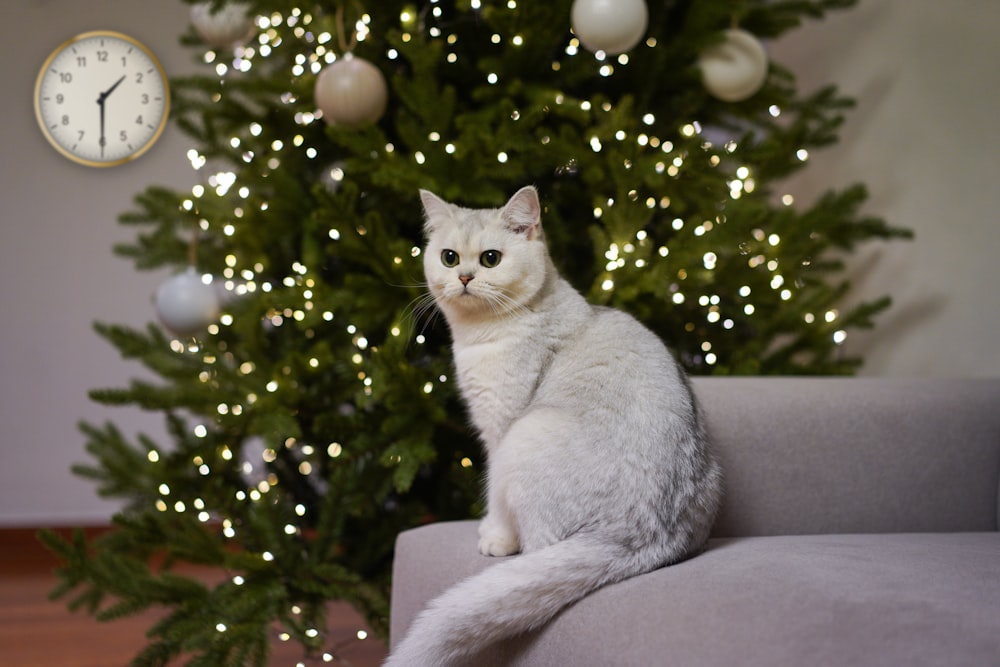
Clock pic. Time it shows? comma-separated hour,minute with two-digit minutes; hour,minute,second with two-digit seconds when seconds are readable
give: 1,30
